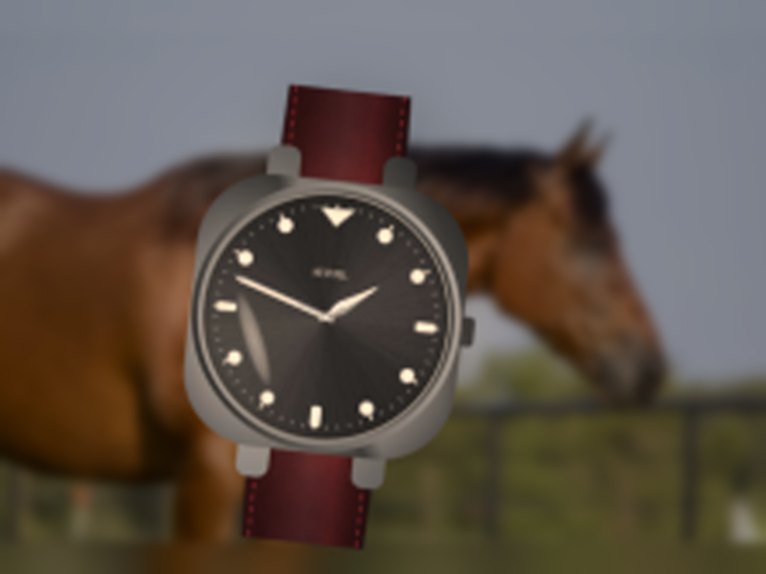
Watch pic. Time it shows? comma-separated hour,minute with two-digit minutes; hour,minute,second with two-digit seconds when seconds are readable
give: 1,48
